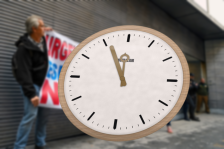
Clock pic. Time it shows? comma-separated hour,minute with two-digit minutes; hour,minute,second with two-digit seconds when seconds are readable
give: 11,56
